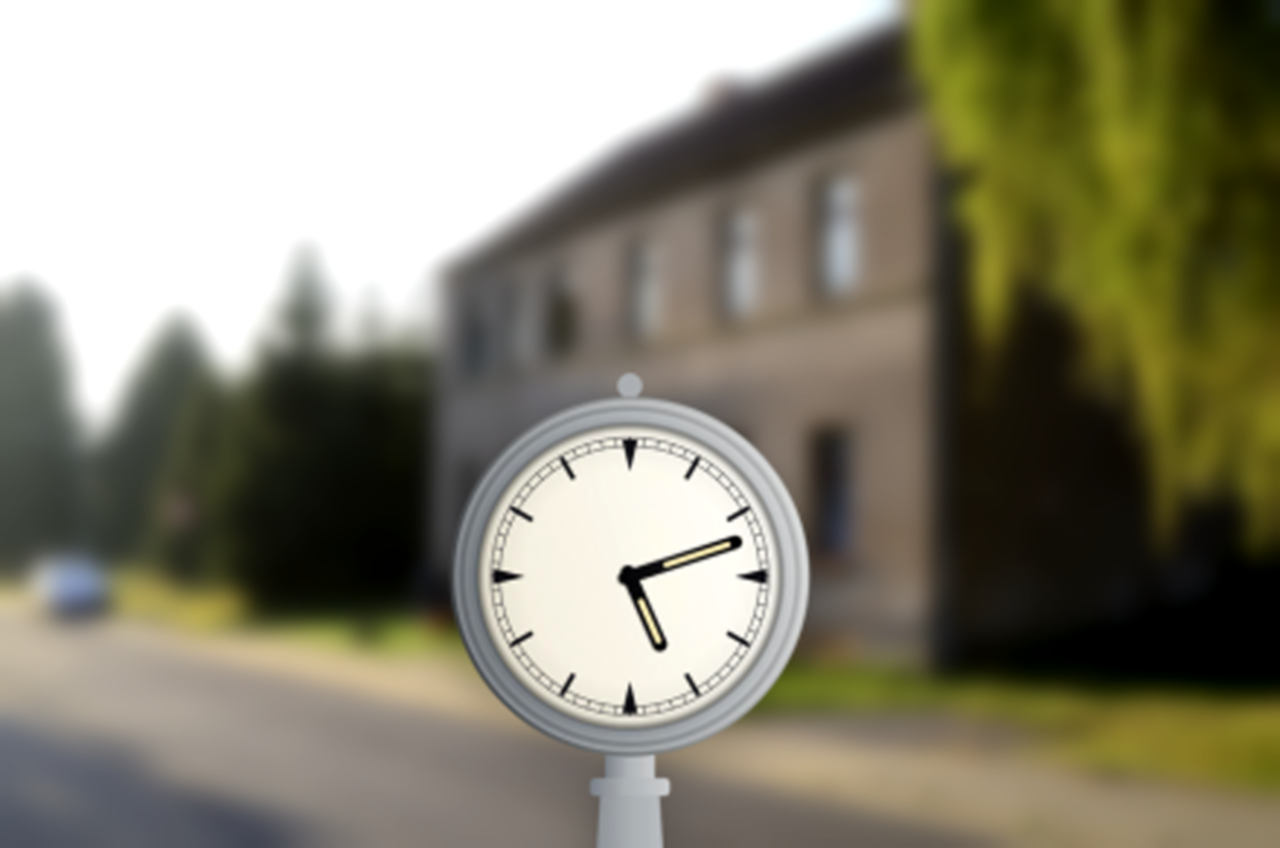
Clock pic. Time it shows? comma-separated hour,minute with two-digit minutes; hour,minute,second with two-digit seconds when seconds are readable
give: 5,12
